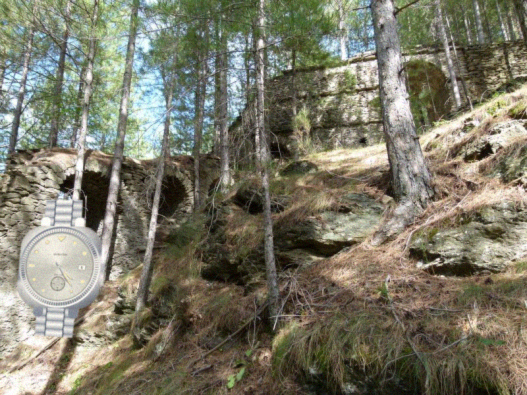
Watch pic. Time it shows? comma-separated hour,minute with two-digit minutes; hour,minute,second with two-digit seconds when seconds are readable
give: 4,24
